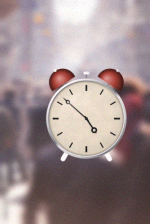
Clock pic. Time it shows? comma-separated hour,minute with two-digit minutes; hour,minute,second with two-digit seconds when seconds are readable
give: 4,52
